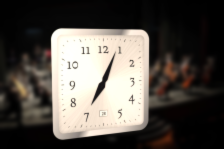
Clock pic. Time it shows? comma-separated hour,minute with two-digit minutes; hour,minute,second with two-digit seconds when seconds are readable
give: 7,04
